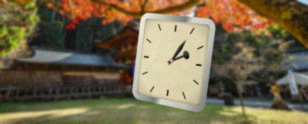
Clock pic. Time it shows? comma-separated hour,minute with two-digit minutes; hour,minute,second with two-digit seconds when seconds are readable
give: 2,05
